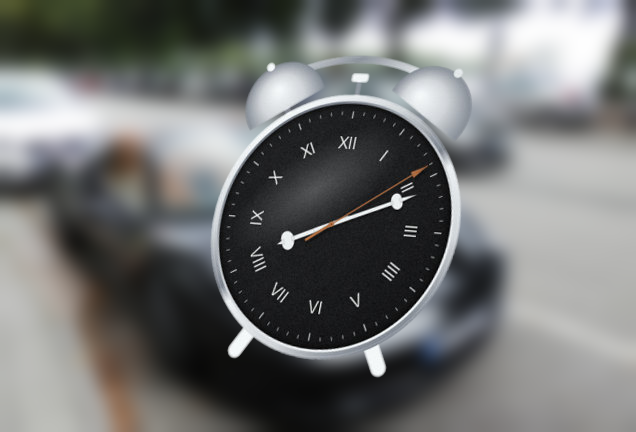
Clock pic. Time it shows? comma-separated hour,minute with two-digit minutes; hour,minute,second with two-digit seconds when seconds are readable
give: 8,11,09
